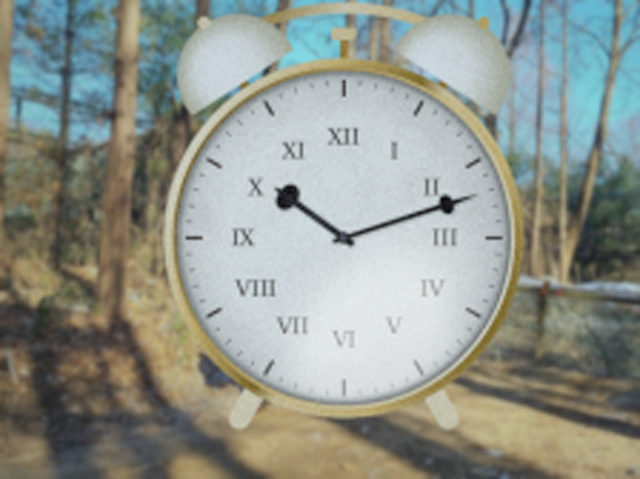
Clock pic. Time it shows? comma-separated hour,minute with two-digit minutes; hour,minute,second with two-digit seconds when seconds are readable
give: 10,12
